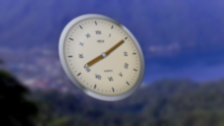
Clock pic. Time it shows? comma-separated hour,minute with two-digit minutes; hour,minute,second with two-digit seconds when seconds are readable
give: 8,10
